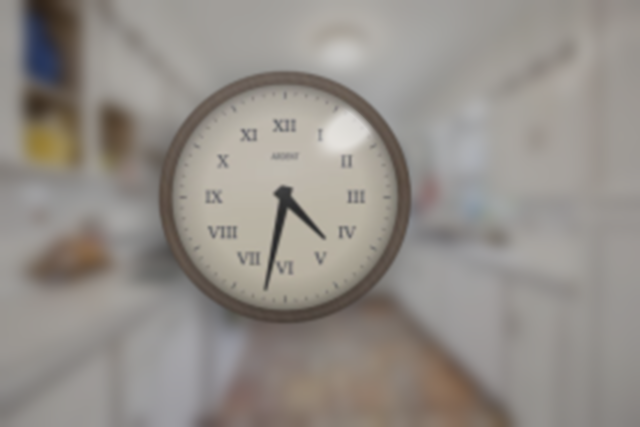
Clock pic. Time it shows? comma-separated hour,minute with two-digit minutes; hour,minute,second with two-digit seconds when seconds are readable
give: 4,32
